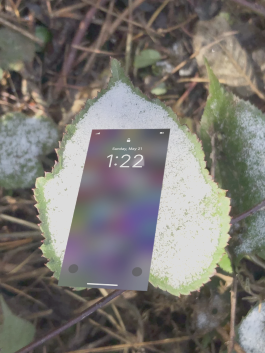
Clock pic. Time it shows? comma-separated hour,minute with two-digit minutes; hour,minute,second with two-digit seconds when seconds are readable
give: 1,22
